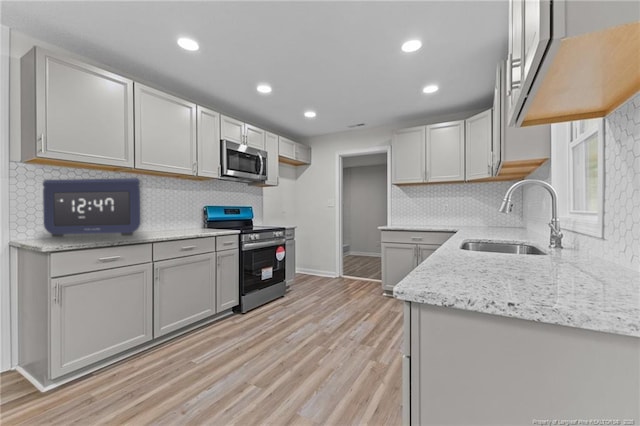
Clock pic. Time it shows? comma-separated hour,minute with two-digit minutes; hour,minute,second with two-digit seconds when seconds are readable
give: 12,47
